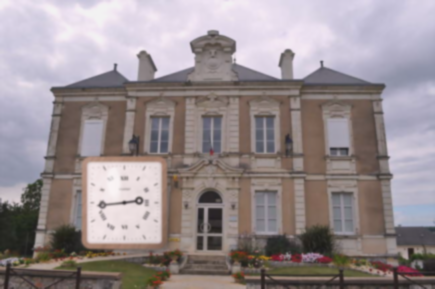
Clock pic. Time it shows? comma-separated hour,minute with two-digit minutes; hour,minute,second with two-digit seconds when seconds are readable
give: 2,44
